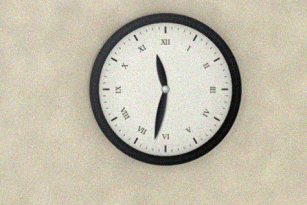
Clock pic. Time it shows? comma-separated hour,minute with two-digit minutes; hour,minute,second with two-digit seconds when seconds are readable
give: 11,32
